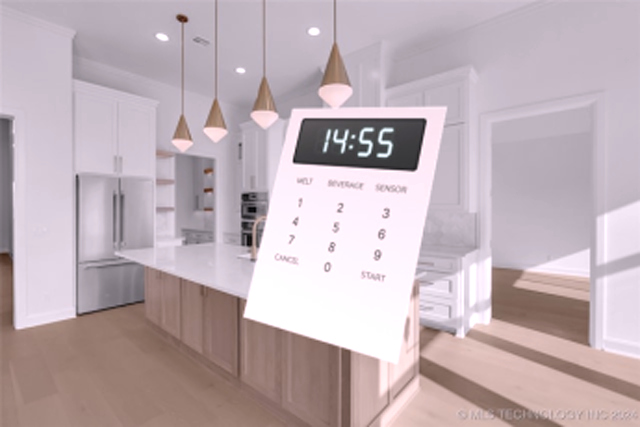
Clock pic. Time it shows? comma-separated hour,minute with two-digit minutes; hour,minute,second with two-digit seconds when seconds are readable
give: 14,55
